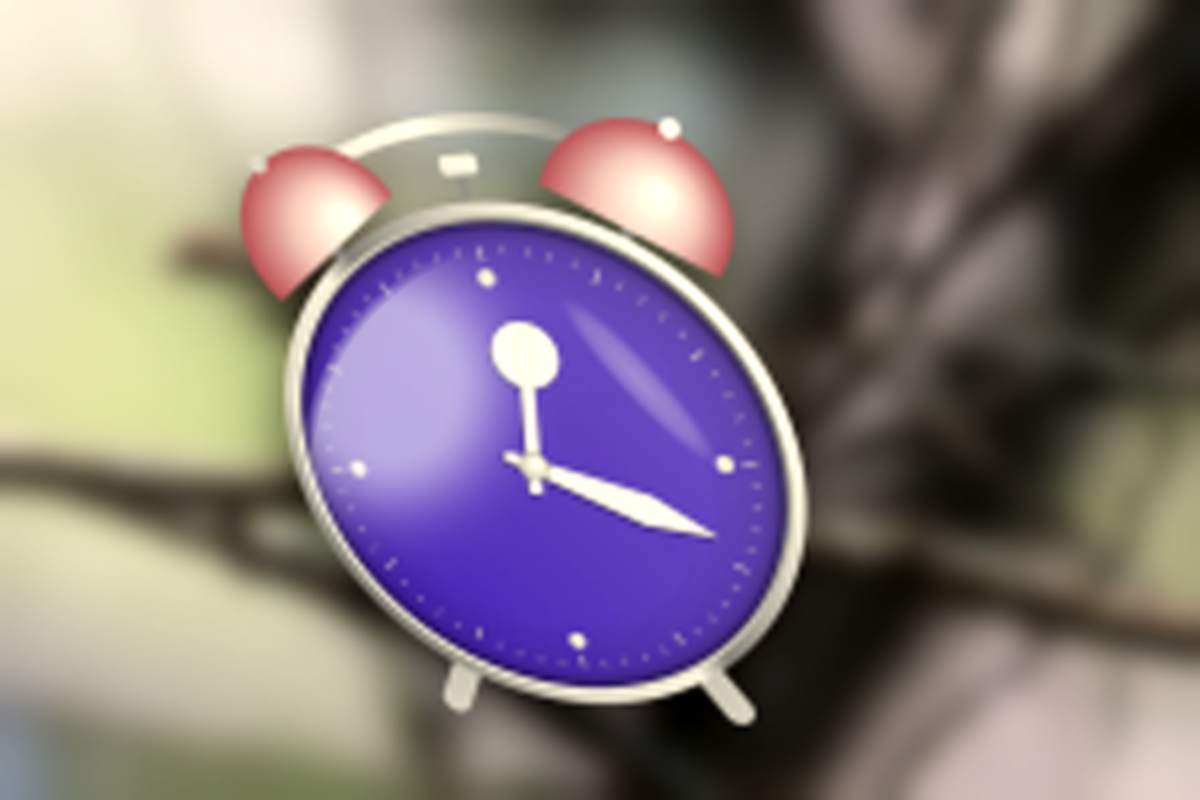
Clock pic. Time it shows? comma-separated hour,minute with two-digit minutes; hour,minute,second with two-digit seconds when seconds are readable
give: 12,19
